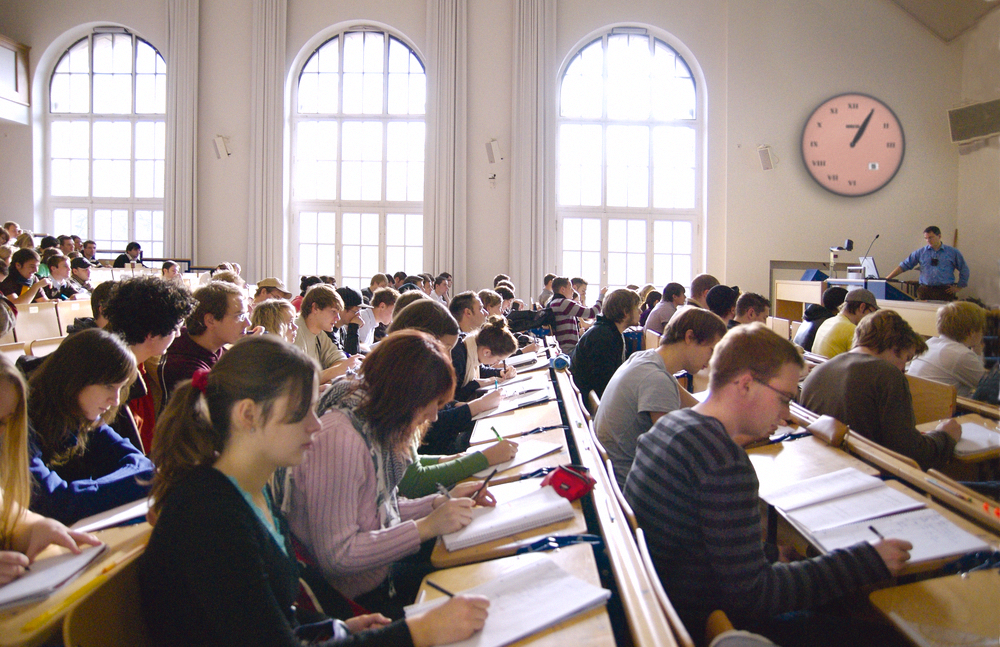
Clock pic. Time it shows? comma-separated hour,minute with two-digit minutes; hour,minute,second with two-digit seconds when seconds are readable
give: 1,05
